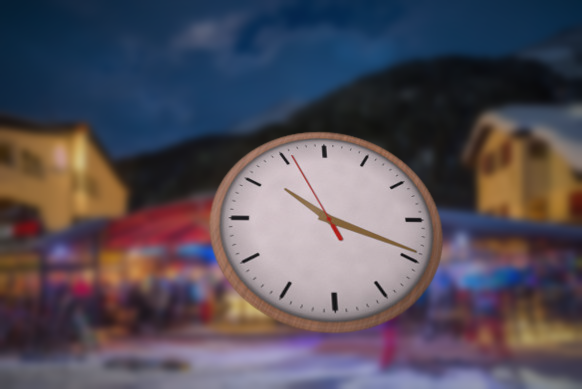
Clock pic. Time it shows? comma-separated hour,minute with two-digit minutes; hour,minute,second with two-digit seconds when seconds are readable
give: 10,18,56
